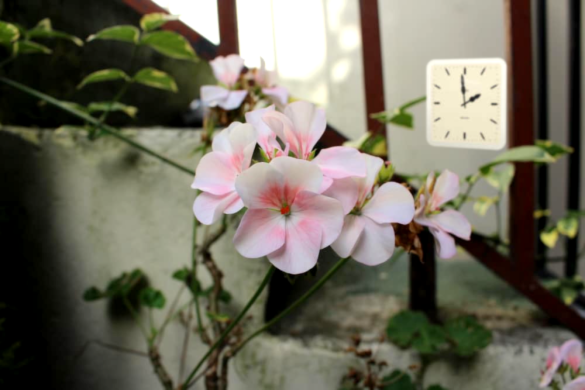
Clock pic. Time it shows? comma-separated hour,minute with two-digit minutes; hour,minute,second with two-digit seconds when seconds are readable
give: 1,59
